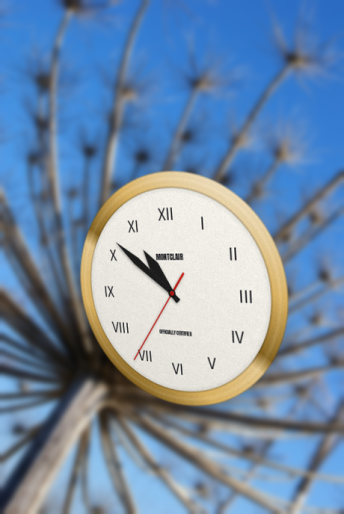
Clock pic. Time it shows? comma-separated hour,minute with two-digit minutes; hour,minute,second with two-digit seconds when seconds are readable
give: 10,51,36
